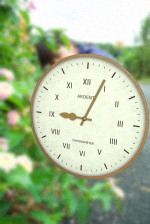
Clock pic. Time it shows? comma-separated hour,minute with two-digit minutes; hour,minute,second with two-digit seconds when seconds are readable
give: 9,04
